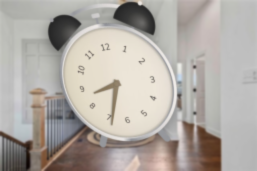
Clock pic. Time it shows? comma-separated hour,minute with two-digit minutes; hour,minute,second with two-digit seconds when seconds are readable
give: 8,34
